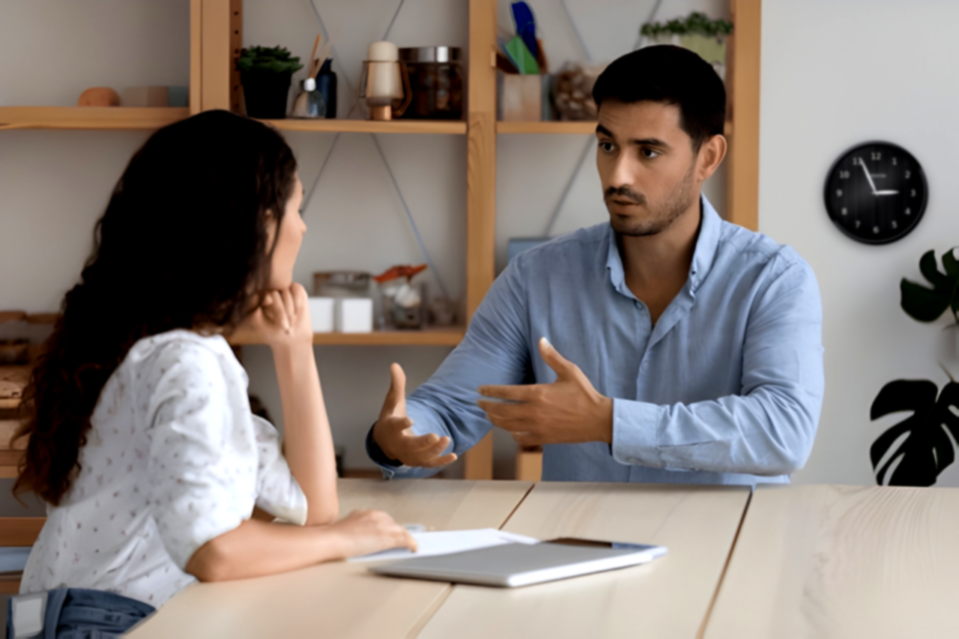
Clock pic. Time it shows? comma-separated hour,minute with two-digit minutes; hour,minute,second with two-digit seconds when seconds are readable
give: 2,56
